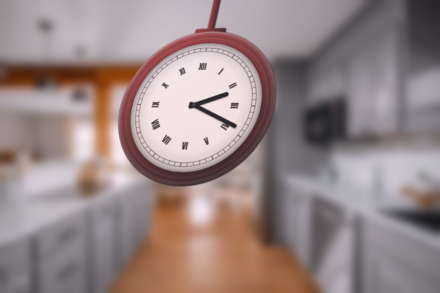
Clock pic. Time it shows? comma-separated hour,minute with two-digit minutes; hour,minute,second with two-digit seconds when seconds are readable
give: 2,19
